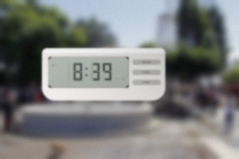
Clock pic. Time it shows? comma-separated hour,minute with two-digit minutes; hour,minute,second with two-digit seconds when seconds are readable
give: 8,39
